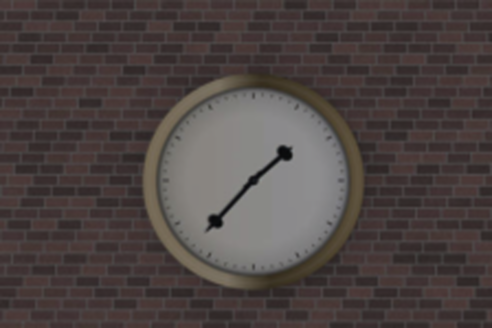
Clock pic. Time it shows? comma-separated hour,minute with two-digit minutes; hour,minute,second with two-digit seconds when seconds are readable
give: 1,37
